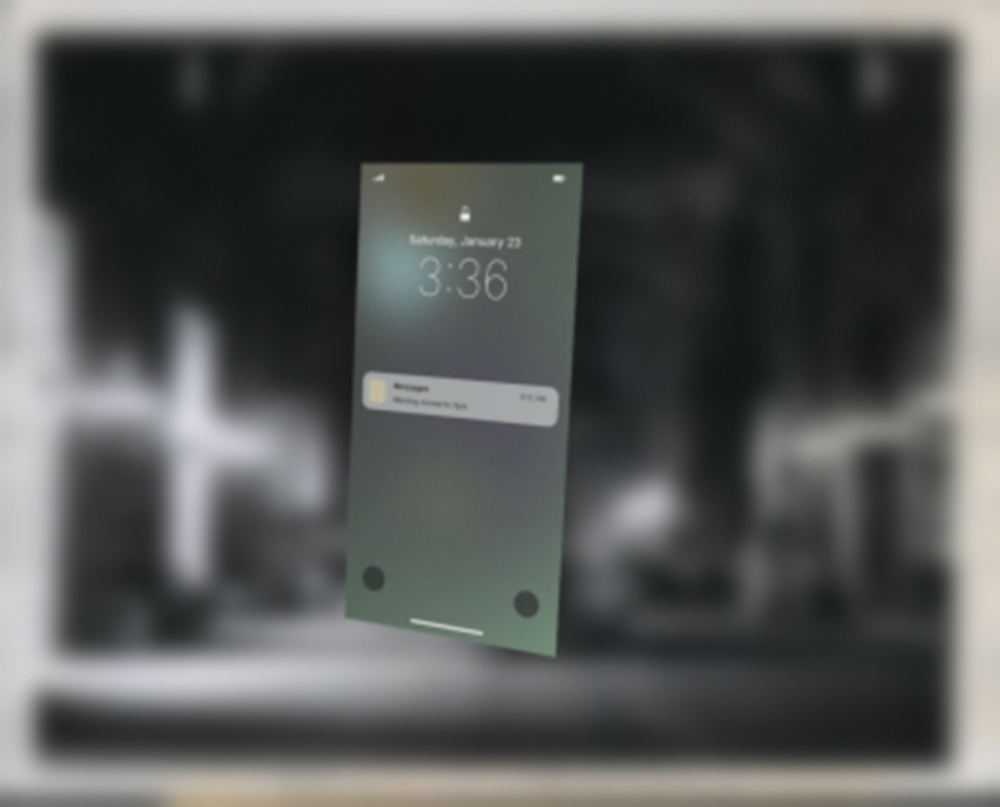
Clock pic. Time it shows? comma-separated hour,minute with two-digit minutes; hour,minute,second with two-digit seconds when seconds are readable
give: 3,36
